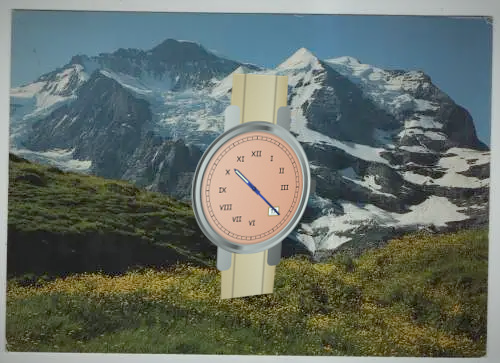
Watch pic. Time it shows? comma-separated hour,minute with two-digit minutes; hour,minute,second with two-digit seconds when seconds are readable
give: 10,22
